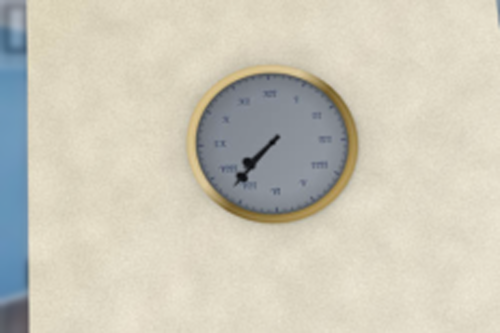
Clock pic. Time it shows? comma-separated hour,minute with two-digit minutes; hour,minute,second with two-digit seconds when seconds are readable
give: 7,37
